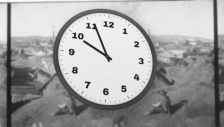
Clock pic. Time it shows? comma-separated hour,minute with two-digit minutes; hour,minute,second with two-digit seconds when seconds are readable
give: 9,56
